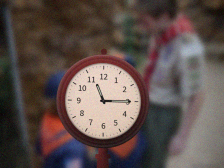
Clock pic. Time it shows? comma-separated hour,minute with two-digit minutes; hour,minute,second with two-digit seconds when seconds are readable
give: 11,15
